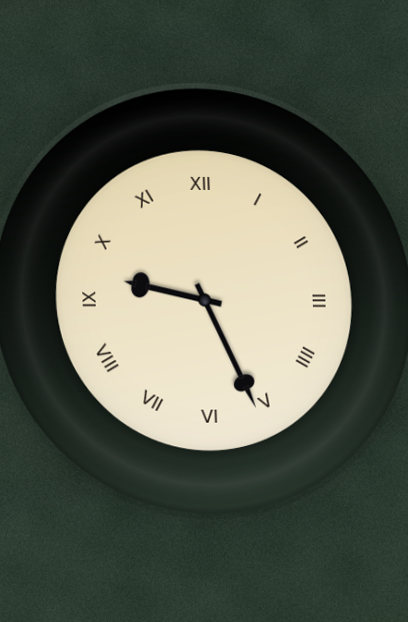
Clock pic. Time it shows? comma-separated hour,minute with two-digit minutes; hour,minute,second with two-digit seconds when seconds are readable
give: 9,26
